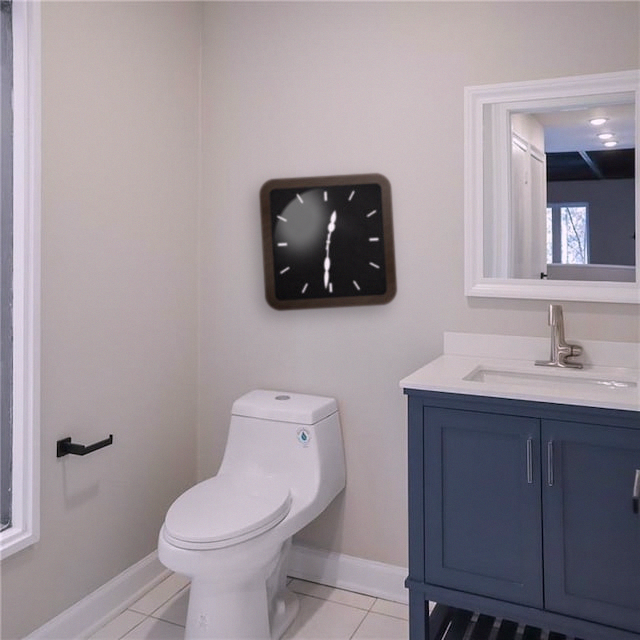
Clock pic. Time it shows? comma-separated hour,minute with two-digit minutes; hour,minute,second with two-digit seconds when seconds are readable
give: 12,31
